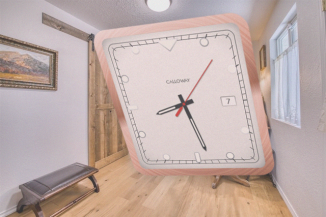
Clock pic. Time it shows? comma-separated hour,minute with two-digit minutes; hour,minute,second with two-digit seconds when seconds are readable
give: 8,28,07
